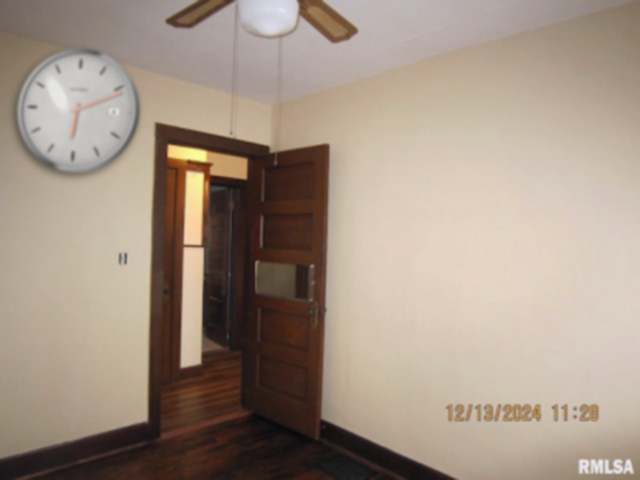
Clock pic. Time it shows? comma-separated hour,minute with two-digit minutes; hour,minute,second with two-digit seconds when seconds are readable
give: 6,11
